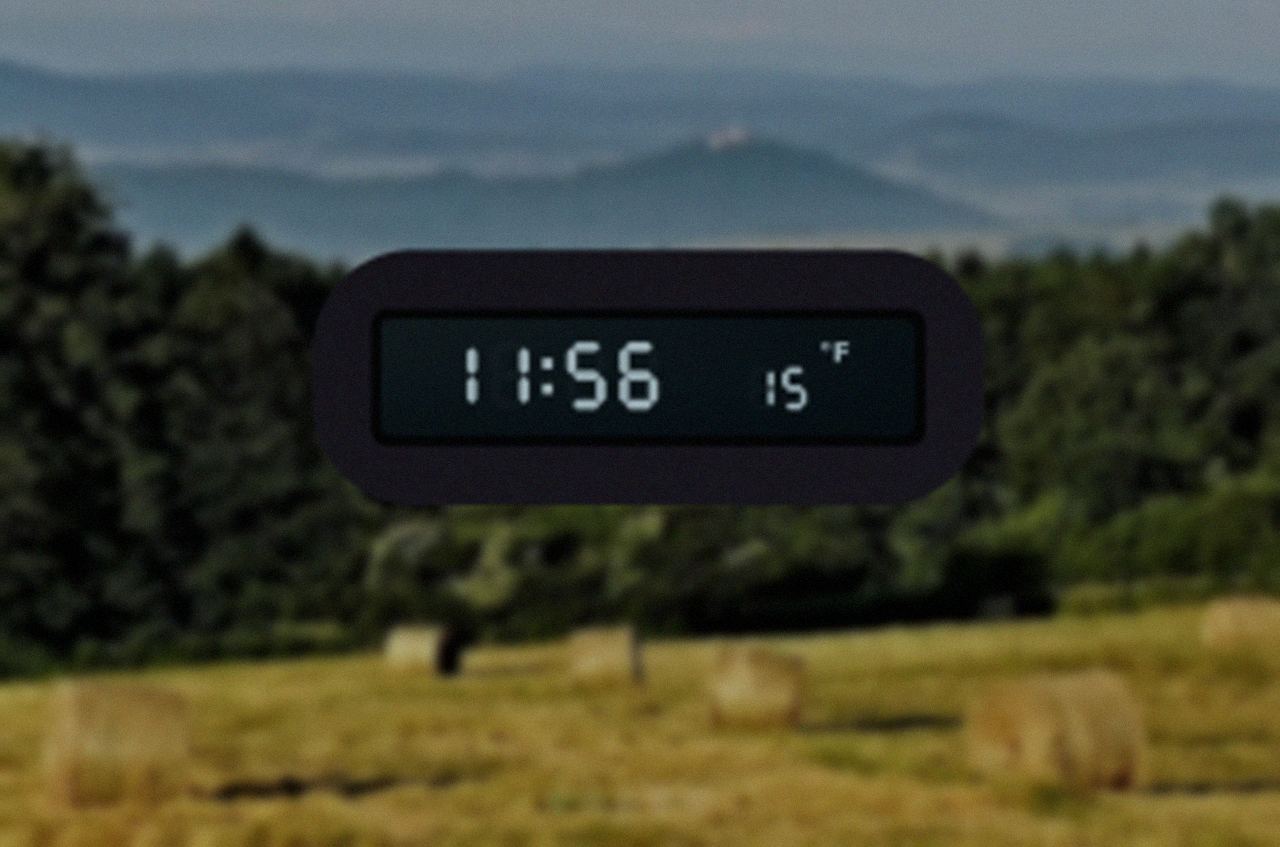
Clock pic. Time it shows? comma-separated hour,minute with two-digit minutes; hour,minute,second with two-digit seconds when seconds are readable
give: 11,56
